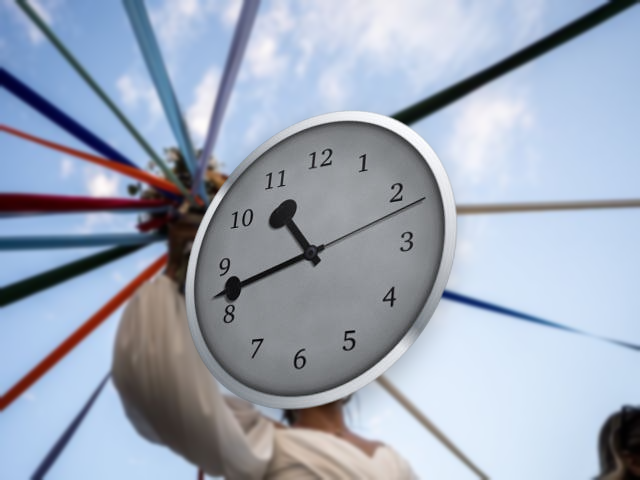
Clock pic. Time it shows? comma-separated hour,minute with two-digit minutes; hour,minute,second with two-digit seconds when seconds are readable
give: 10,42,12
